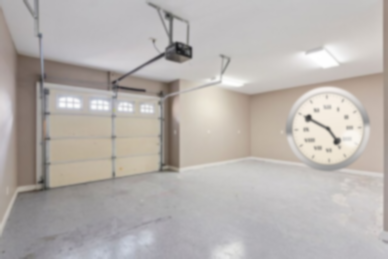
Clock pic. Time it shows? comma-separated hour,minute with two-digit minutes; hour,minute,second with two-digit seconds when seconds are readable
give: 4,50
